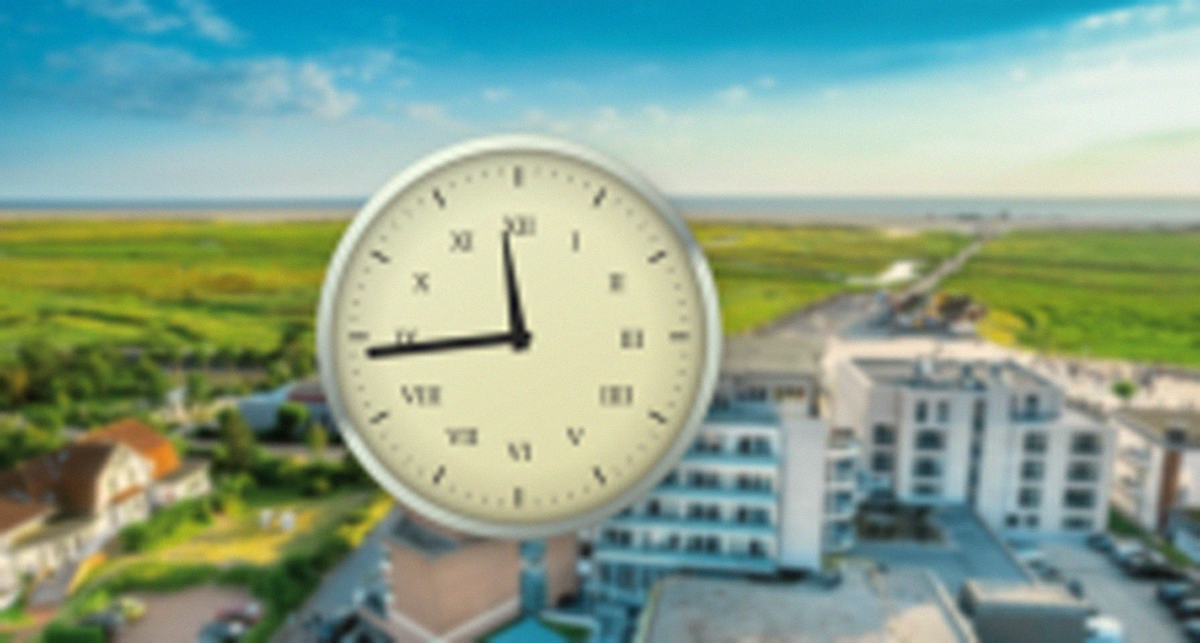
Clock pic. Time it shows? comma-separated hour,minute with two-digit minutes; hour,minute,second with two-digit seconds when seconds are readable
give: 11,44
